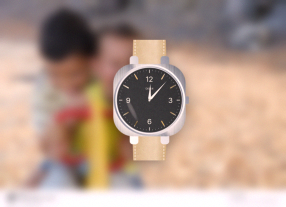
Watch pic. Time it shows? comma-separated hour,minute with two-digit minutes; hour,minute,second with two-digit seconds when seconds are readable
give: 12,07
